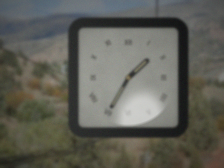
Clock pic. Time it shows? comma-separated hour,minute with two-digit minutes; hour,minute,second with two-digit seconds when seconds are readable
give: 1,35
